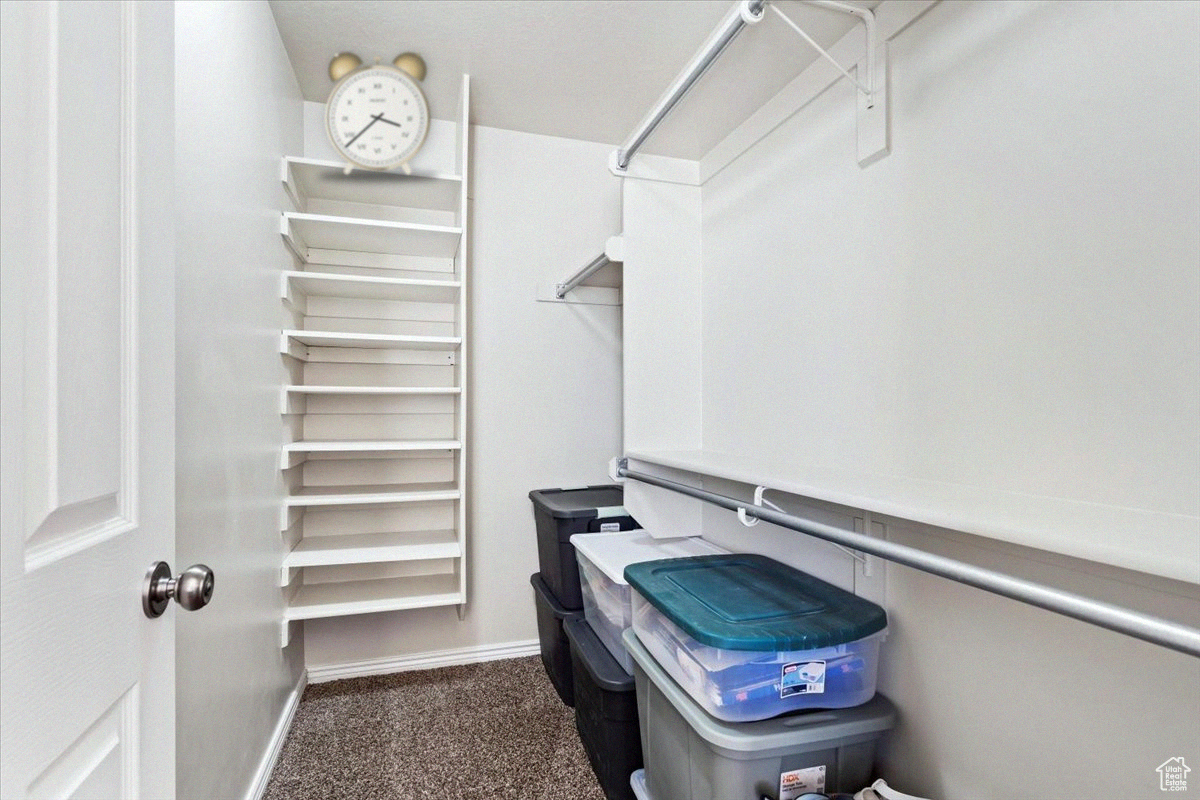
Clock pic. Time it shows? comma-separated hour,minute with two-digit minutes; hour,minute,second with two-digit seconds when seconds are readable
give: 3,38
